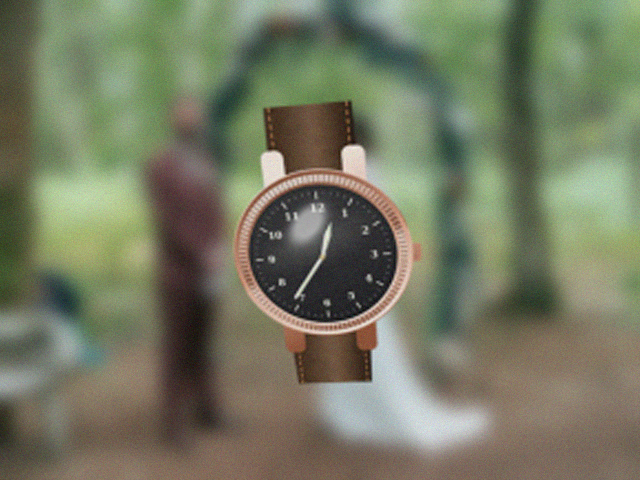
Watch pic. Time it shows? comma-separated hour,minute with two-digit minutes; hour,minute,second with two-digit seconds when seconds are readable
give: 12,36
